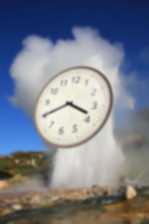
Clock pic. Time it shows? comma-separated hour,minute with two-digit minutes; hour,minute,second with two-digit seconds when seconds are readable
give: 3,40
